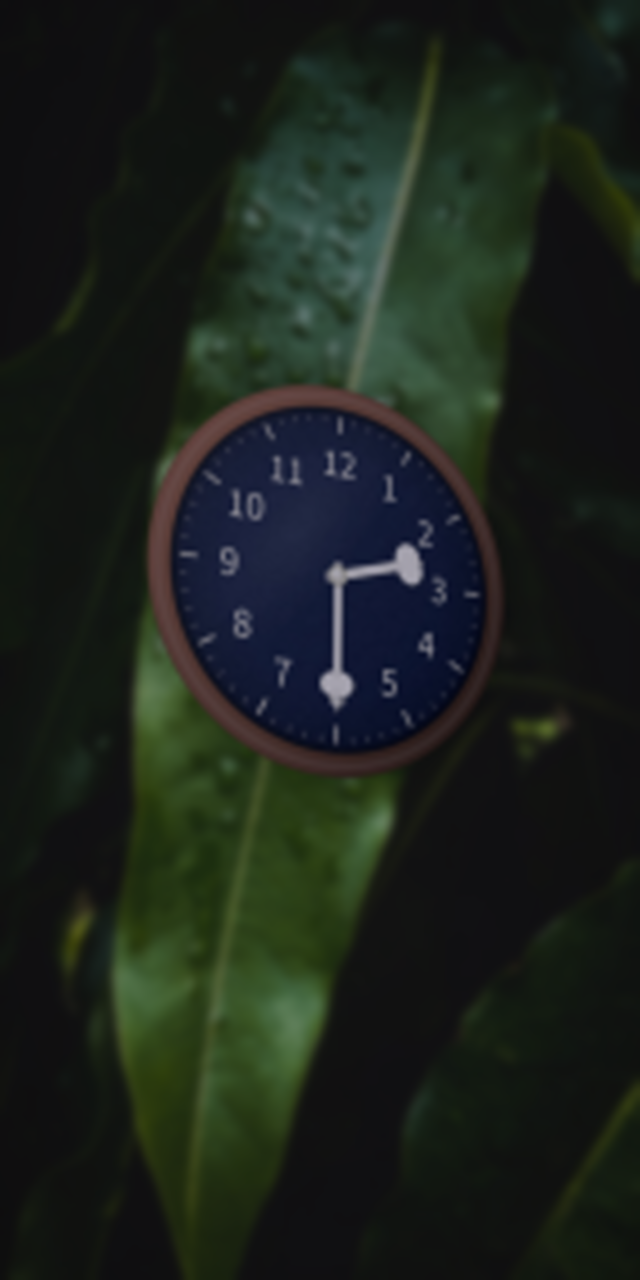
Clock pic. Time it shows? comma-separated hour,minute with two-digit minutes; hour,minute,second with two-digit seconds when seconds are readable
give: 2,30
